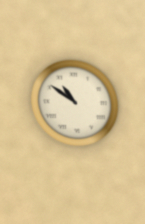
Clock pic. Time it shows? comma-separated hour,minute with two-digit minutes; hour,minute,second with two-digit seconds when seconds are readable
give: 10,51
